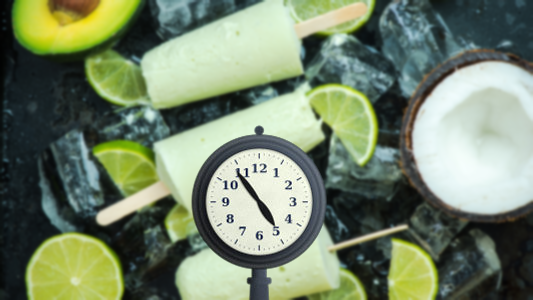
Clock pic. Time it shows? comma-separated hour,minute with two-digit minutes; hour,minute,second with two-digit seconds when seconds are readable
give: 4,54
